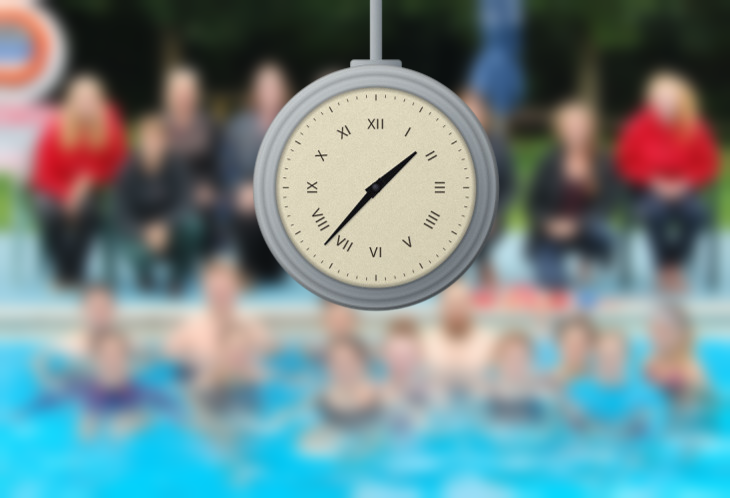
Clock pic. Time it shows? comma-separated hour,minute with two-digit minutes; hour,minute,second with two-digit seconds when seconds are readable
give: 1,37
